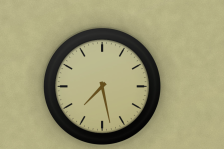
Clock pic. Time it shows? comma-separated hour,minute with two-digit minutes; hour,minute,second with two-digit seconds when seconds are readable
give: 7,28
